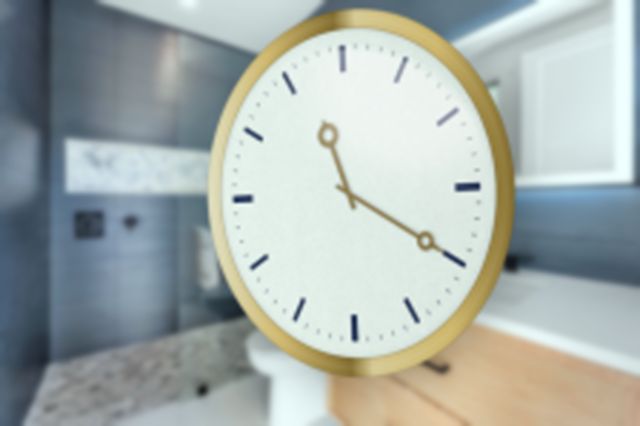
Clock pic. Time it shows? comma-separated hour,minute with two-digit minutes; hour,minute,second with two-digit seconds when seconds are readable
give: 11,20
